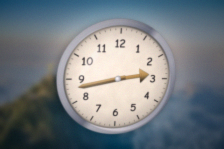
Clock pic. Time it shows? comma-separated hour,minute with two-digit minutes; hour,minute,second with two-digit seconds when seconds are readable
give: 2,43
